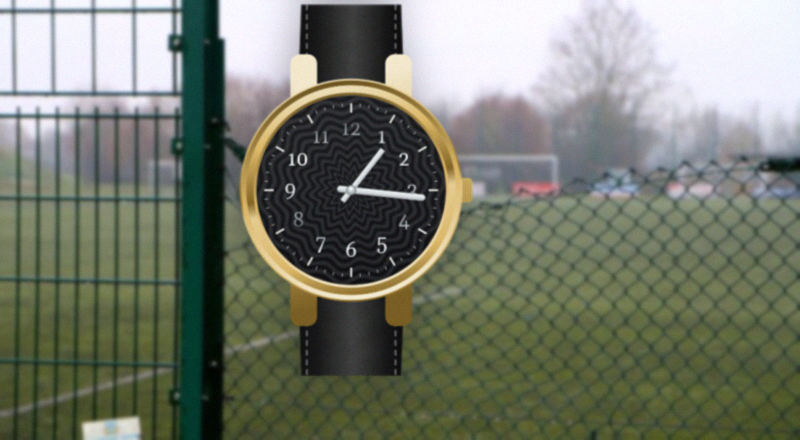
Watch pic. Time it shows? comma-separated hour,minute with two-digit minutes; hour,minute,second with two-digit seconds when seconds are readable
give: 1,16
